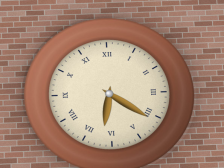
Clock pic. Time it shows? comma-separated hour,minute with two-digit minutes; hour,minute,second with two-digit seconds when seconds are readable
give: 6,21
